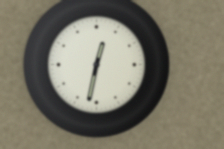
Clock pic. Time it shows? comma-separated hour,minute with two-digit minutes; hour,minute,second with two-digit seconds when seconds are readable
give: 12,32
